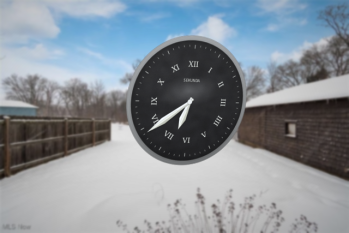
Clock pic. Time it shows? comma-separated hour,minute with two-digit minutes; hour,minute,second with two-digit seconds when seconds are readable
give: 6,39
